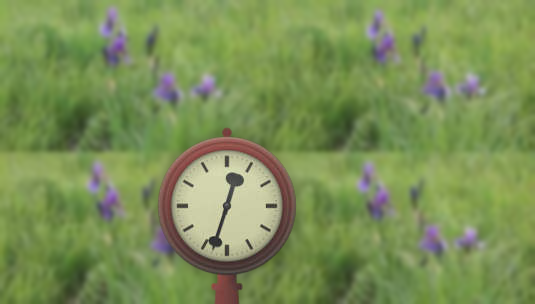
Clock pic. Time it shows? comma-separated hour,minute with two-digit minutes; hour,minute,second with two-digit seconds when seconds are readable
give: 12,33
